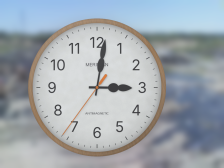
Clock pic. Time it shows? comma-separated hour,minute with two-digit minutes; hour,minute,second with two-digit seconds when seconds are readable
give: 3,01,36
